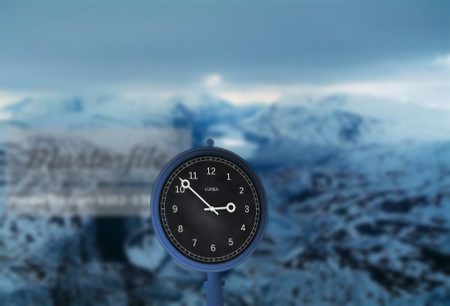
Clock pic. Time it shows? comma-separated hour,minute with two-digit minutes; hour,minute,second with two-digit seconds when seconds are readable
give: 2,52
